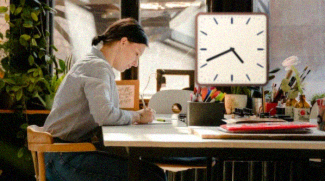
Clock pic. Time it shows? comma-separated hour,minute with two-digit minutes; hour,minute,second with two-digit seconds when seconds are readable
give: 4,41
